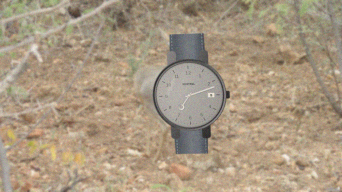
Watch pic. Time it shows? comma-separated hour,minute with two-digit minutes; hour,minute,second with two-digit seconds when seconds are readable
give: 7,12
